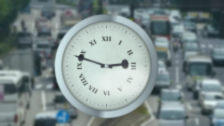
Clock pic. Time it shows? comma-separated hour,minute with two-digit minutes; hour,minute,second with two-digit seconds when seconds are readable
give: 2,48
